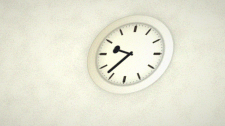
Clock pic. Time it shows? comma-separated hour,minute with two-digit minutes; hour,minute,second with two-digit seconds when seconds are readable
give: 9,37
